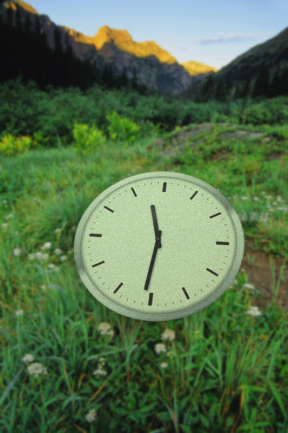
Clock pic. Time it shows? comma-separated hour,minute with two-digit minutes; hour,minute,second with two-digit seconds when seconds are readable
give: 11,31
